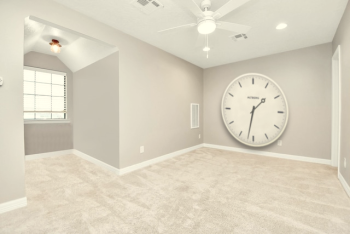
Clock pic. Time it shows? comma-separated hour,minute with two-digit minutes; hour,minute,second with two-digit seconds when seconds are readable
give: 1,32
